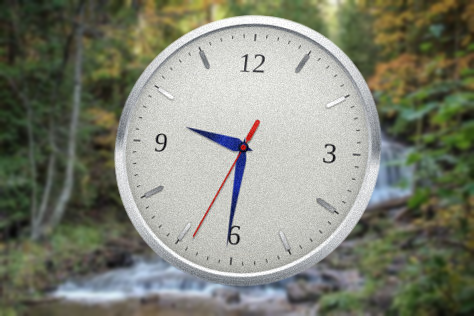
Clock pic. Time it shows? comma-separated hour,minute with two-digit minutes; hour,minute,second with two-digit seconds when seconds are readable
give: 9,30,34
